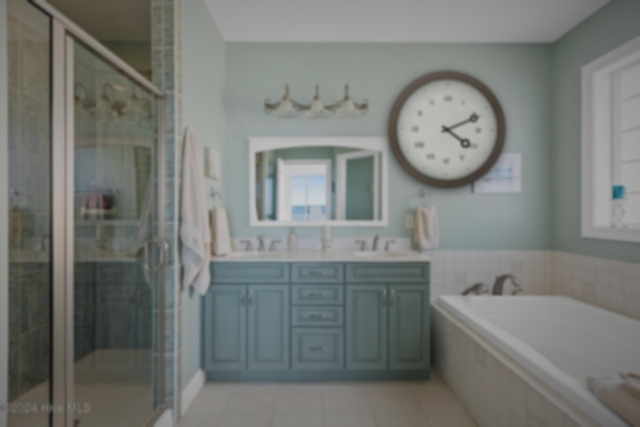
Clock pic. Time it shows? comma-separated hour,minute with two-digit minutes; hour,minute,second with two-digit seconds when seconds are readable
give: 4,11
